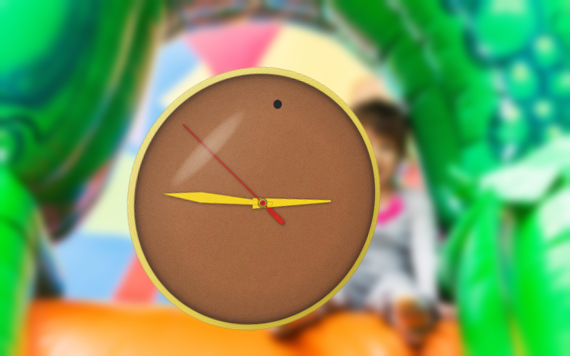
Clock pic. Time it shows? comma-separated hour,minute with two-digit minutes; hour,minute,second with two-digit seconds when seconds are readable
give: 2,44,51
